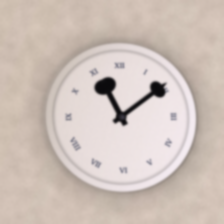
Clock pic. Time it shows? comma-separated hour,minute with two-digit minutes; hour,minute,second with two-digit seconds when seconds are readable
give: 11,09
